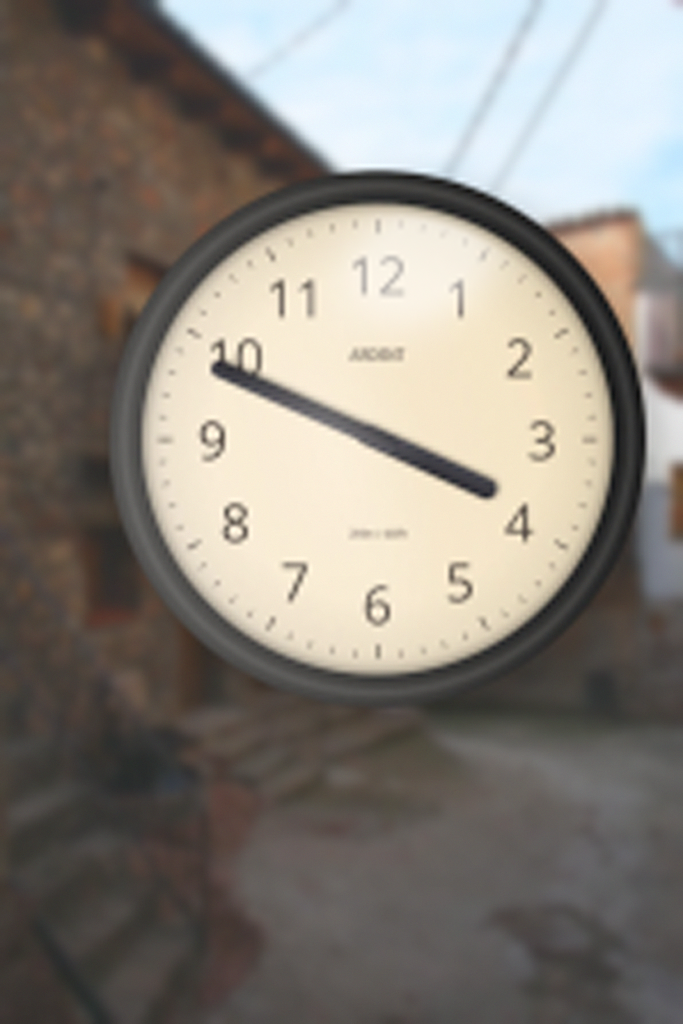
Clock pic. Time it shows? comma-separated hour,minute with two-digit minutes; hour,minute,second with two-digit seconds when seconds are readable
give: 3,49
